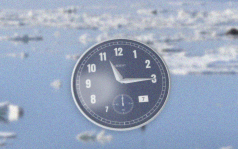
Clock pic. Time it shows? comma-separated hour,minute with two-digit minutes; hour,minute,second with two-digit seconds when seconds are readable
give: 11,15
